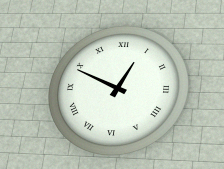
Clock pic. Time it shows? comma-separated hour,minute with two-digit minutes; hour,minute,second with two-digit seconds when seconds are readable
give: 12,49
